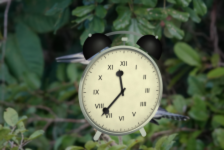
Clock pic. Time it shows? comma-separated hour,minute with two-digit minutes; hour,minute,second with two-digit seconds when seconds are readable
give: 11,37
